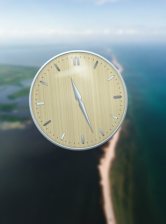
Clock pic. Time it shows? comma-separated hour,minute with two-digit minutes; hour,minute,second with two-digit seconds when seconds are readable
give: 11,27
